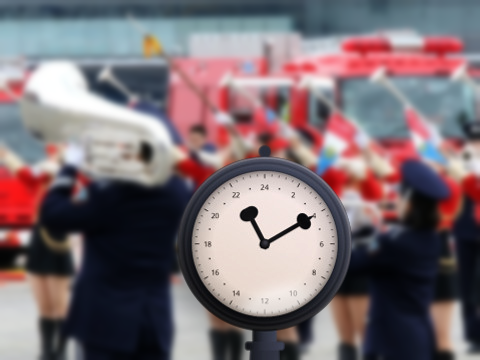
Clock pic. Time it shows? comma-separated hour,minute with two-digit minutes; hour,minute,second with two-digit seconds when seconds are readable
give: 22,10
